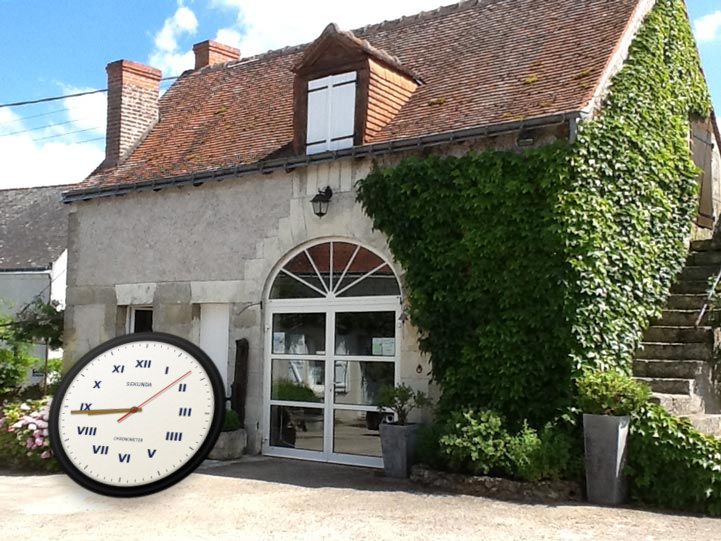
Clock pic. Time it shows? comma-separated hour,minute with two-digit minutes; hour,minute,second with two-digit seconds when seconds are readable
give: 8,44,08
